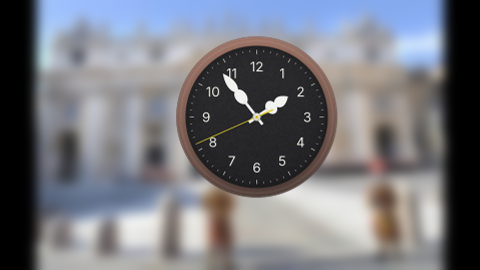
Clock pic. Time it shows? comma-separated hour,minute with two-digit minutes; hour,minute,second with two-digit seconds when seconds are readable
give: 1,53,41
